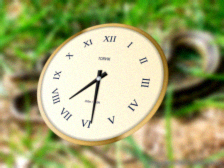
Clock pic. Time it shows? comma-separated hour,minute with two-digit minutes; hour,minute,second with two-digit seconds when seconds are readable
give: 7,29
